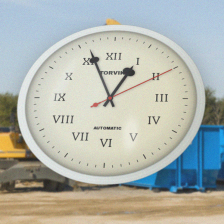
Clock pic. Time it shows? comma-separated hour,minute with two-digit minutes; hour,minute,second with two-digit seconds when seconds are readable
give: 12,56,10
